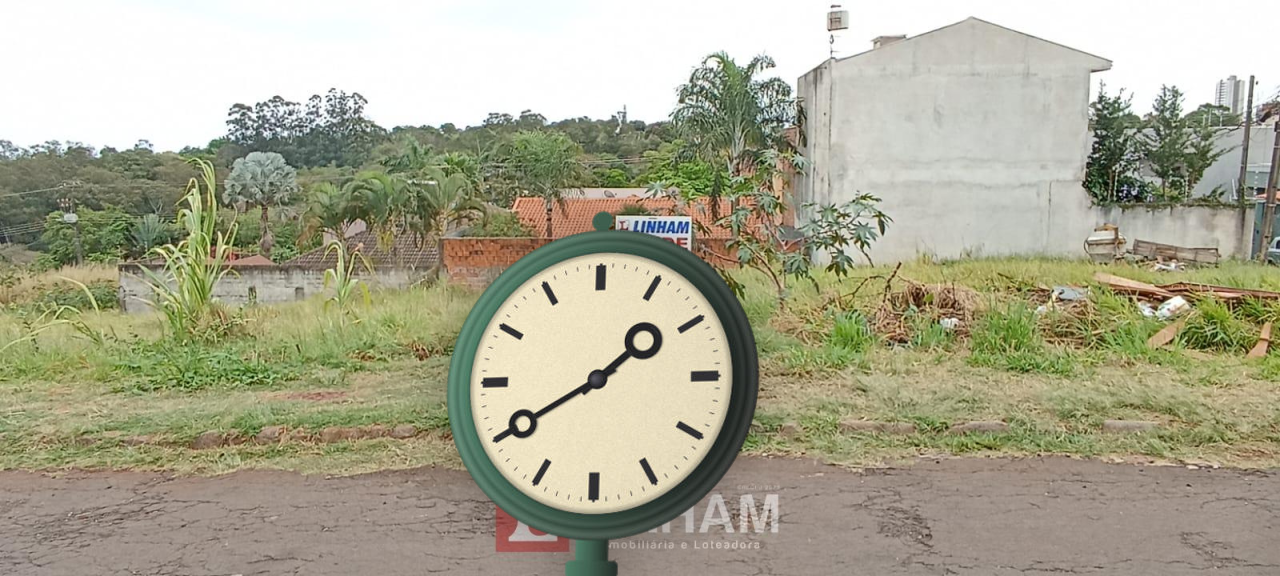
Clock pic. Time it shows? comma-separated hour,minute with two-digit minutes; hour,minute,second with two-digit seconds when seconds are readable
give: 1,40
